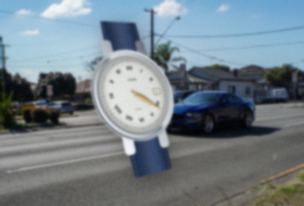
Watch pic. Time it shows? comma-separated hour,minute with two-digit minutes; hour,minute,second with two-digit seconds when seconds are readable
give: 4,21
